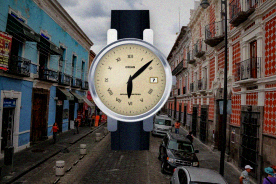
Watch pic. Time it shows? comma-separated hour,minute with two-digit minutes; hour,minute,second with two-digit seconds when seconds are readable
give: 6,08
